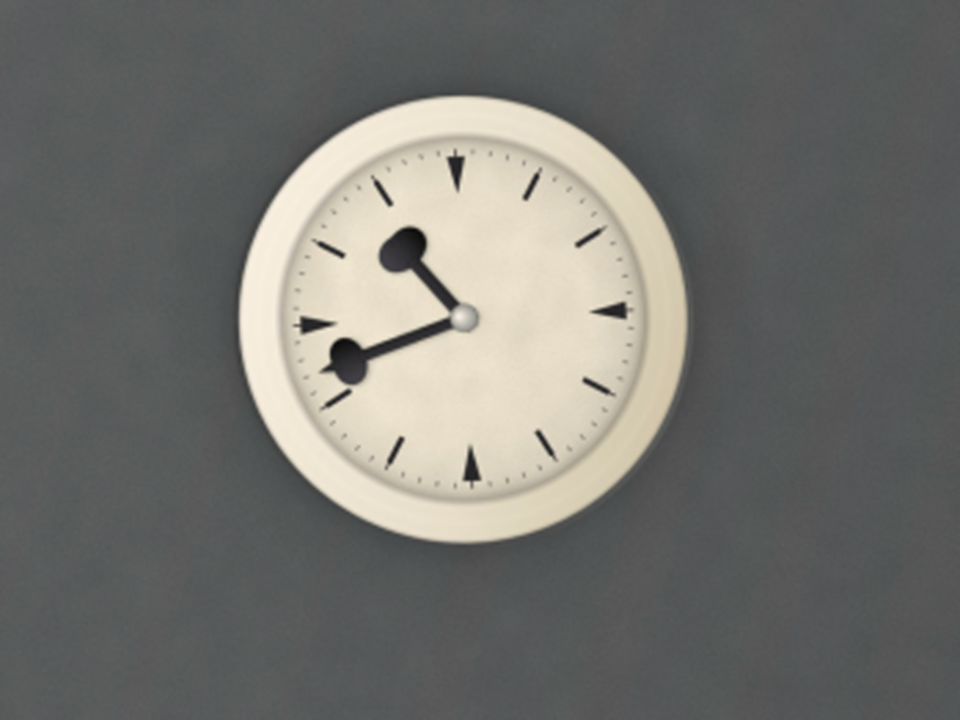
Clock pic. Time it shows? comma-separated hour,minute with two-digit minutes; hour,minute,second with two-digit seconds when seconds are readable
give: 10,42
